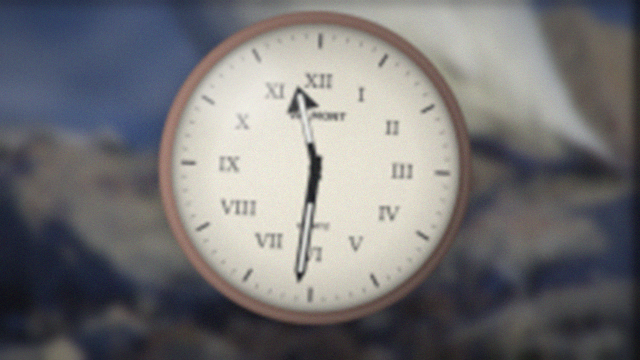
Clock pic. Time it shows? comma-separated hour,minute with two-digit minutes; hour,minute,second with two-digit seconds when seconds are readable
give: 11,31
